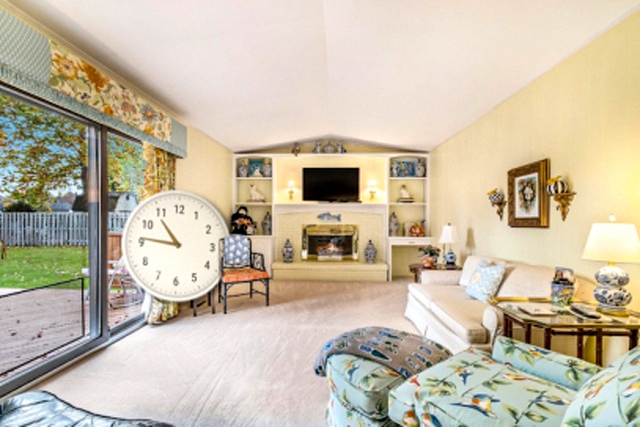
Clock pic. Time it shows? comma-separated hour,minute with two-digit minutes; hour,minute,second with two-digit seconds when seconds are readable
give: 10,46
